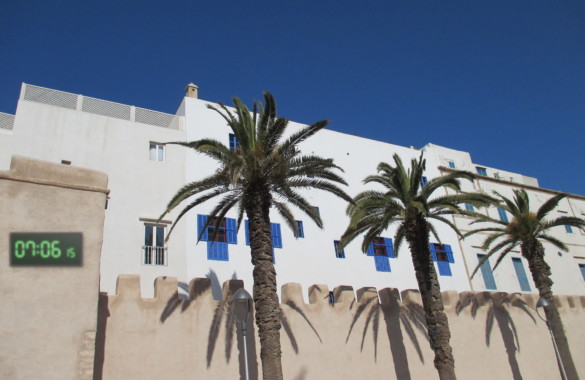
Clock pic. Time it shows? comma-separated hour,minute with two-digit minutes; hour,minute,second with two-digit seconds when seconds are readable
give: 7,06
